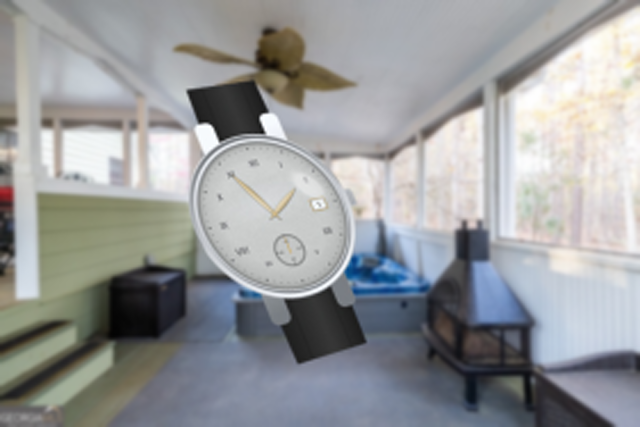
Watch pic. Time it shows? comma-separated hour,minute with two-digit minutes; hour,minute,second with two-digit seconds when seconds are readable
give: 1,55
